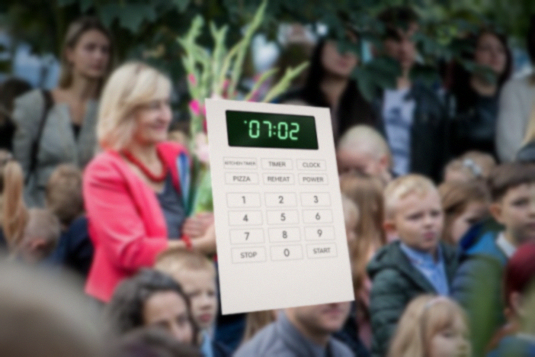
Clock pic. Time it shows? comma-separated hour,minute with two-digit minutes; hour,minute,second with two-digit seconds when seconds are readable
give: 7,02
